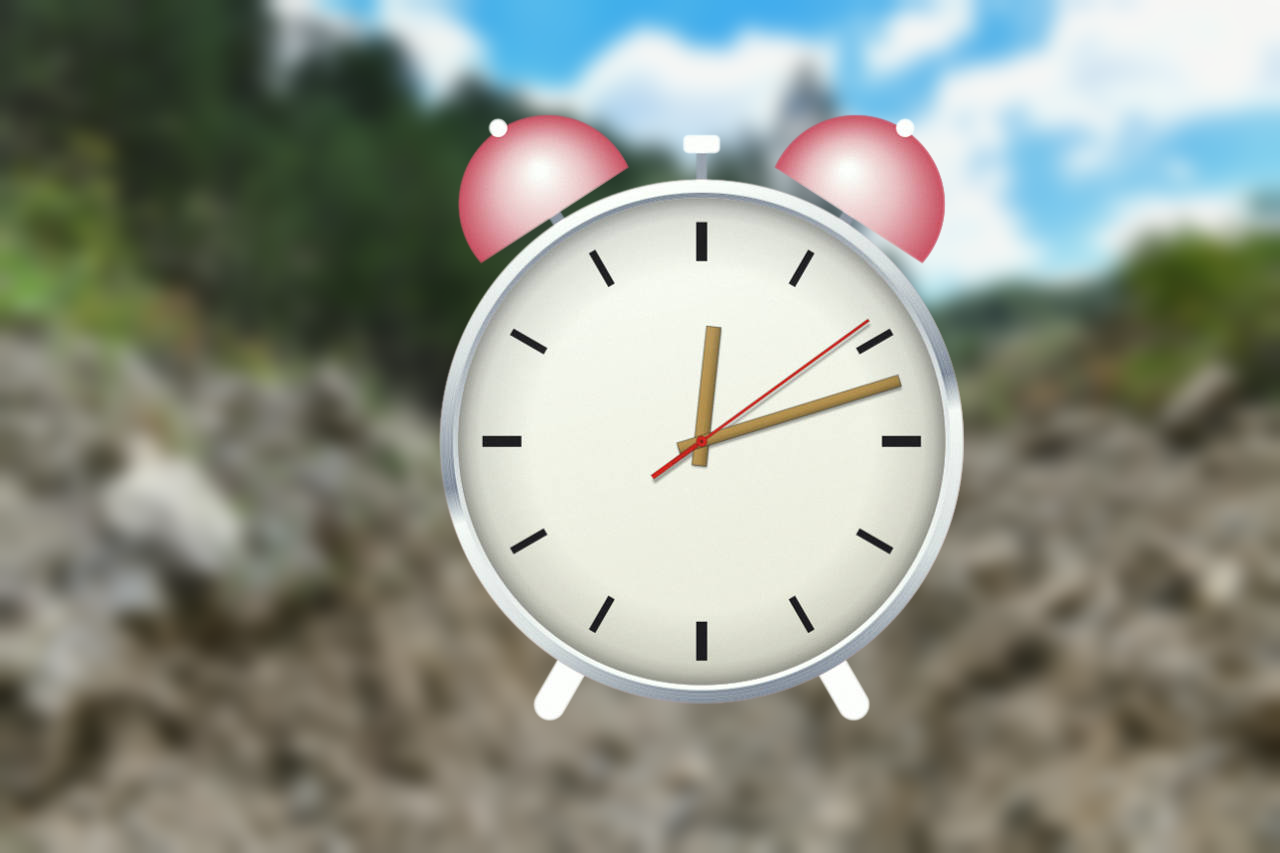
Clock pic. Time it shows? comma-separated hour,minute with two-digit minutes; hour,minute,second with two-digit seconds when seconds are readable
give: 12,12,09
